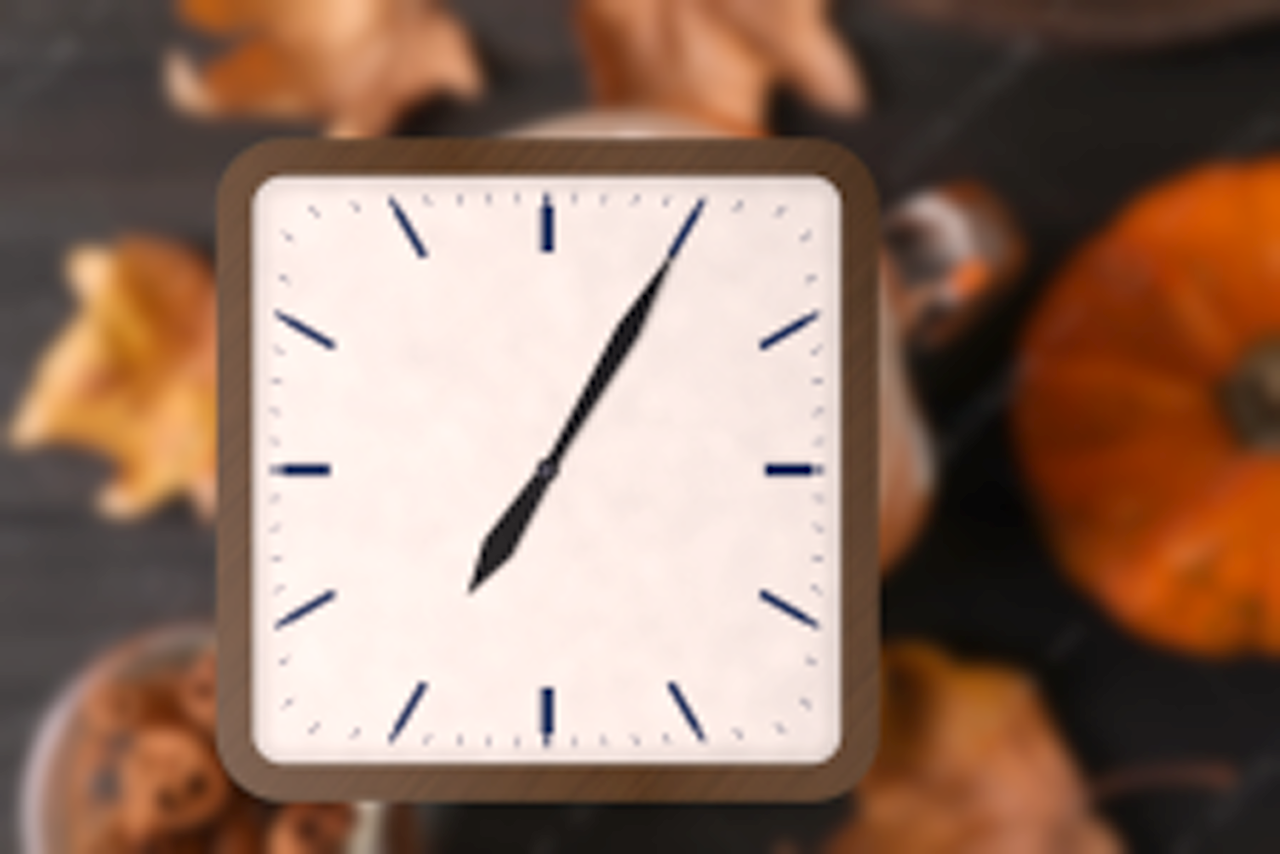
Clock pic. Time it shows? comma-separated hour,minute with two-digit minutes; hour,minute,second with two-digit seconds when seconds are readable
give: 7,05
